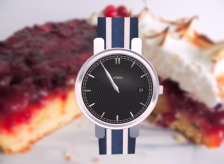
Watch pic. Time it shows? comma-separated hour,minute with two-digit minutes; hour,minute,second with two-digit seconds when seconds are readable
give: 10,55
